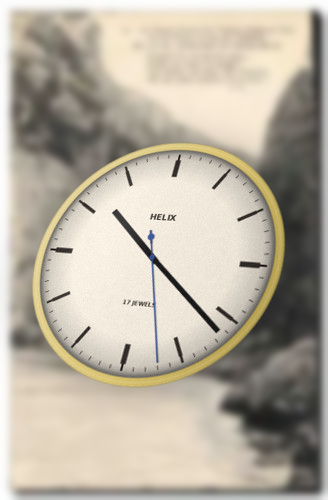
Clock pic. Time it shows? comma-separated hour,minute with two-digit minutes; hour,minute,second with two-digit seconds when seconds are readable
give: 10,21,27
